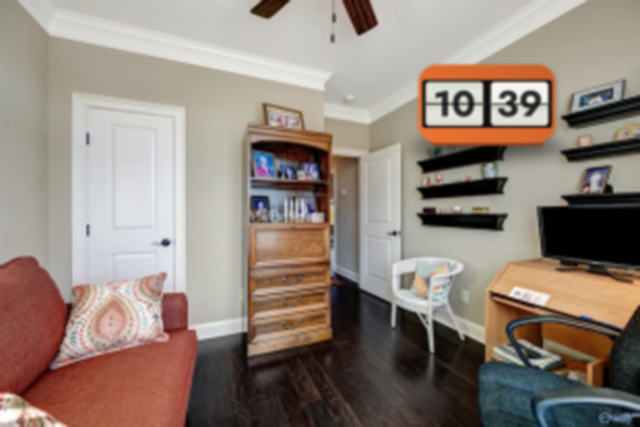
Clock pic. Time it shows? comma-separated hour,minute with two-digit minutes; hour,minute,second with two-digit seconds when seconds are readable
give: 10,39
